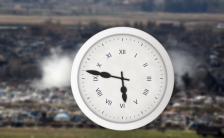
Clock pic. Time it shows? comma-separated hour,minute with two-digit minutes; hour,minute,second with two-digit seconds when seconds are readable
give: 5,47
